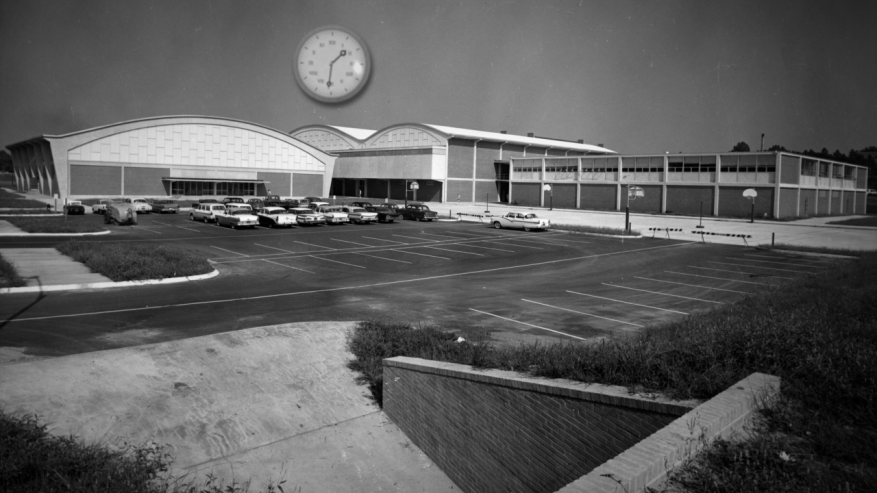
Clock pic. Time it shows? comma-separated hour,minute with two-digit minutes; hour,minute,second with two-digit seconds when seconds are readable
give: 1,31
